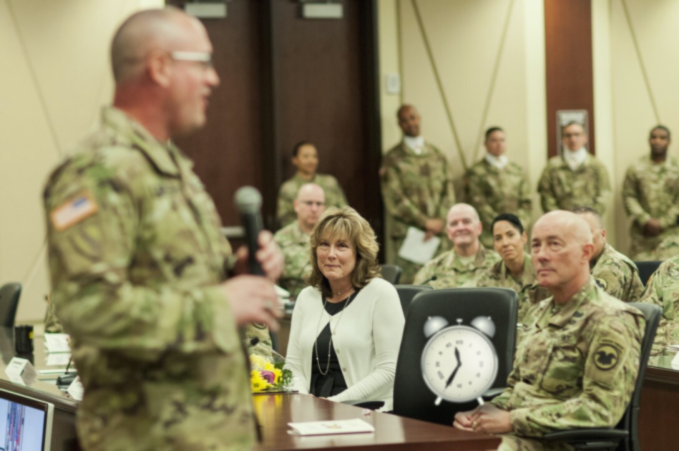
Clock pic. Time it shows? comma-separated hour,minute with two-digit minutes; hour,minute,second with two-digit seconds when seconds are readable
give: 11,35
